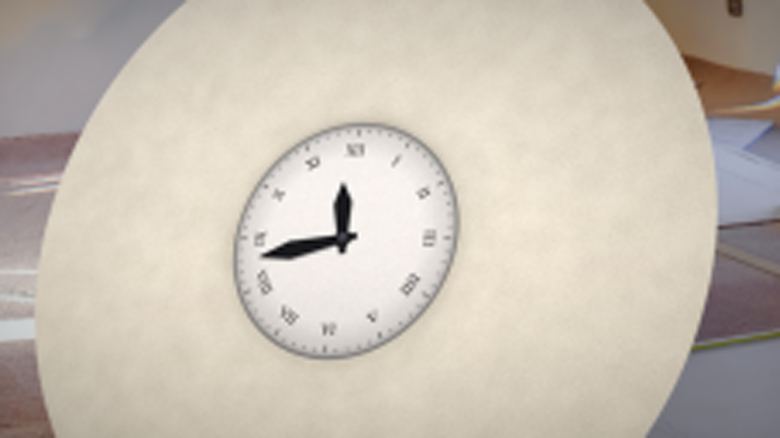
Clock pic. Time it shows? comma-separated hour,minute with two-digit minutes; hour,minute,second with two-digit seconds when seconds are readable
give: 11,43
